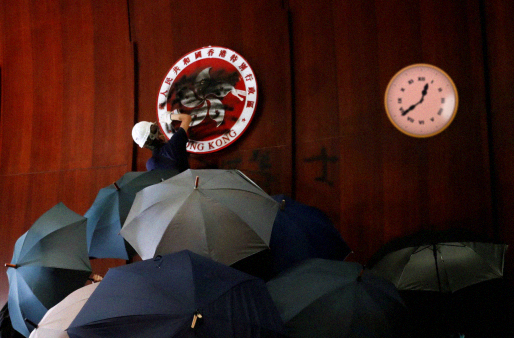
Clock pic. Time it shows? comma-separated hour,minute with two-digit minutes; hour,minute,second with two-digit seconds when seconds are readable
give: 12,39
